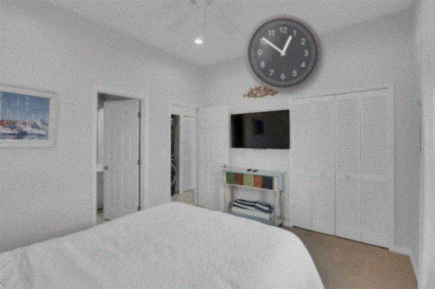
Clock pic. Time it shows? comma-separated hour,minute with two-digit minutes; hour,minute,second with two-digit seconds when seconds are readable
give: 12,51
